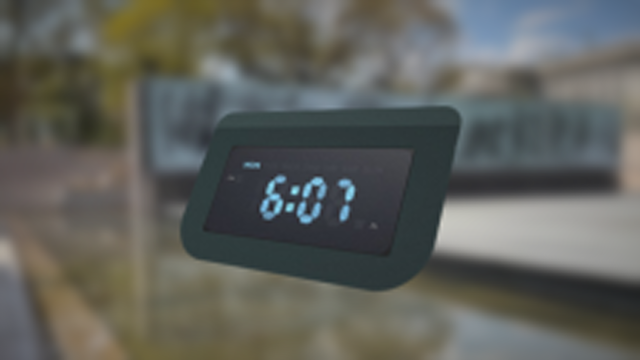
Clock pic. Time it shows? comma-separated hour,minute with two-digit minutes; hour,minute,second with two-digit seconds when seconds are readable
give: 6,07
